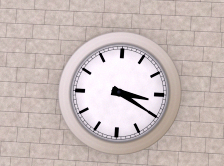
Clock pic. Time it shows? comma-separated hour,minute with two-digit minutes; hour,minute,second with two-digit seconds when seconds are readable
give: 3,20
